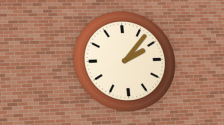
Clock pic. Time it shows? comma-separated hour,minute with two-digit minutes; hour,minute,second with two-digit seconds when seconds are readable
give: 2,07
